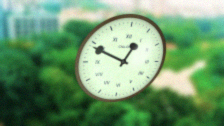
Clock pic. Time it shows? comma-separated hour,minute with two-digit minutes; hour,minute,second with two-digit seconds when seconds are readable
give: 12,49
